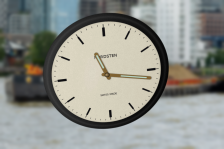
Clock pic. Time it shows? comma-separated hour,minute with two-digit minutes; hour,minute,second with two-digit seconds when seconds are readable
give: 11,17
